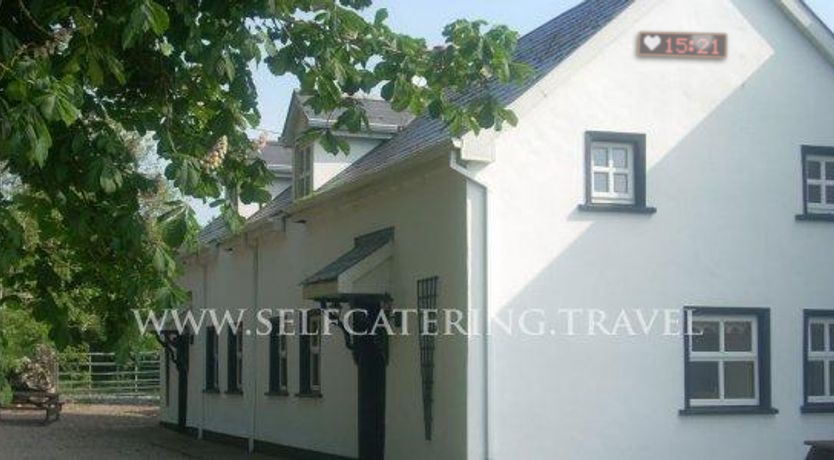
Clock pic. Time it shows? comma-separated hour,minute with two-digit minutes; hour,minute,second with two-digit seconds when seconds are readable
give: 15,21
